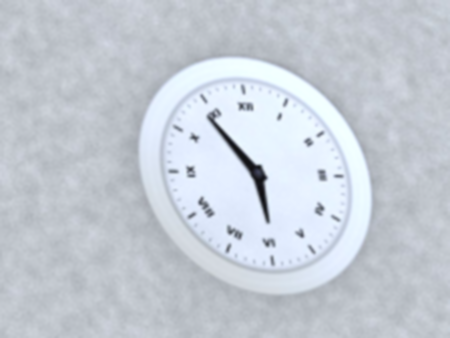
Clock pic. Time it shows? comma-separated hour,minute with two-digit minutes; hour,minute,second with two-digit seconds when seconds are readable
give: 5,54
